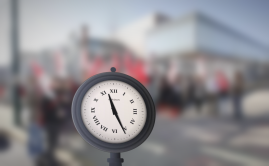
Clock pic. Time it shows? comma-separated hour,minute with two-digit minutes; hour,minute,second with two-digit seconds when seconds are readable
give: 11,26
